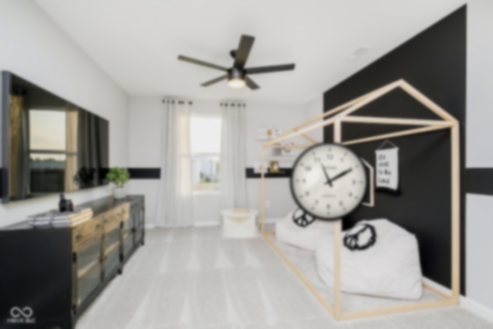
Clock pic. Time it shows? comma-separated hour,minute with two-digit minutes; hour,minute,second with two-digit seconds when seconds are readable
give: 11,10
